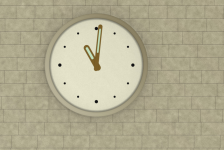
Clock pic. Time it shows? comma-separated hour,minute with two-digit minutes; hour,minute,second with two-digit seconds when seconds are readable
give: 11,01
